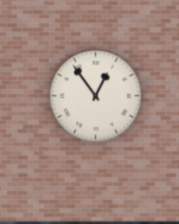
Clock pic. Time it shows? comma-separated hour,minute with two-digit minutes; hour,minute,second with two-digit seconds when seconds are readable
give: 12,54
